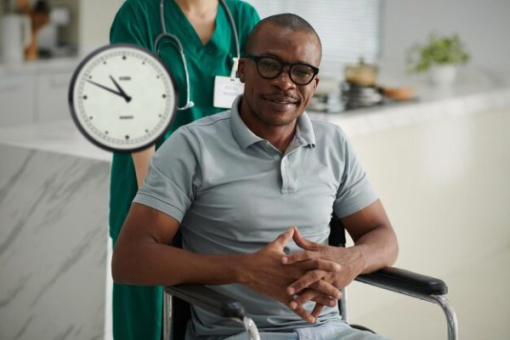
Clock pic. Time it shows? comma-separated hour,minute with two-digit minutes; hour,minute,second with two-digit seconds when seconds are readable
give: 10,49
